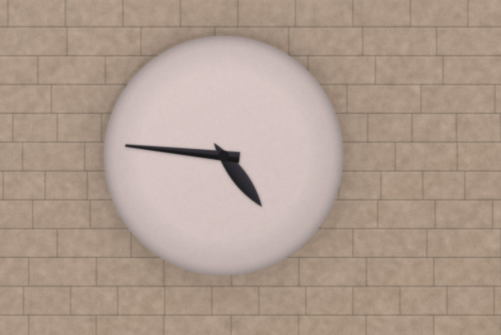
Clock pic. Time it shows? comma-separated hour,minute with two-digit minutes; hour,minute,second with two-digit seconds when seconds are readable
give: 4,46
